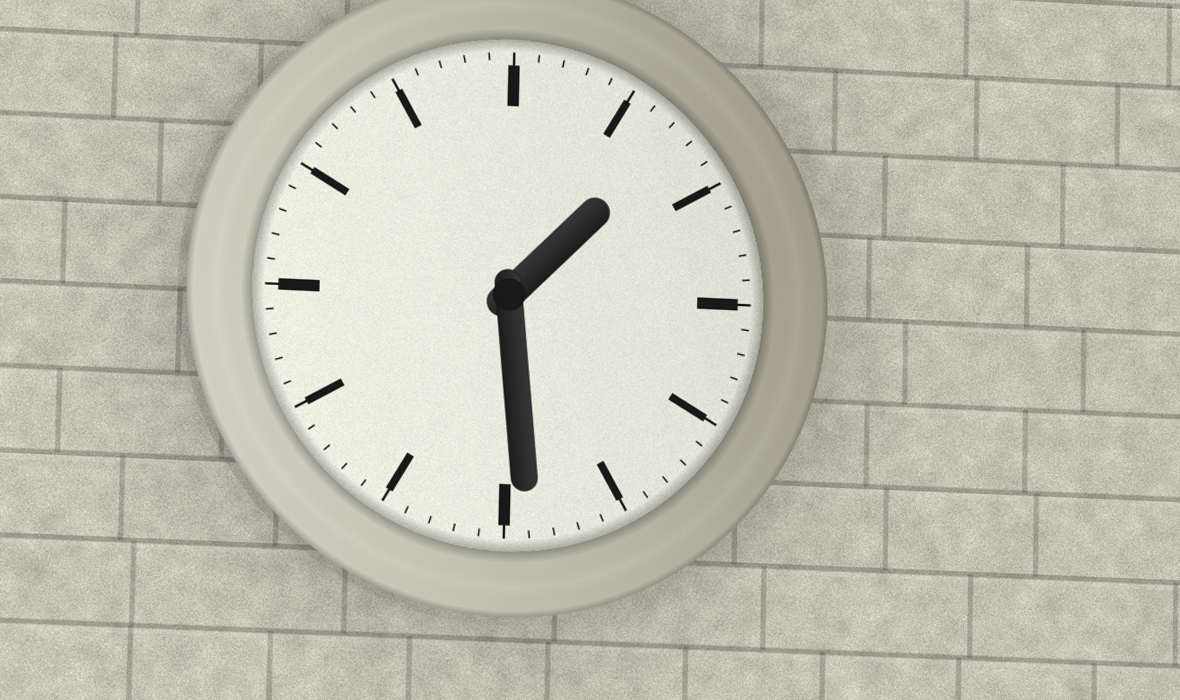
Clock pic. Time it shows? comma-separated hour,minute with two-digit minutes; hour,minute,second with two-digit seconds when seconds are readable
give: 1,29
